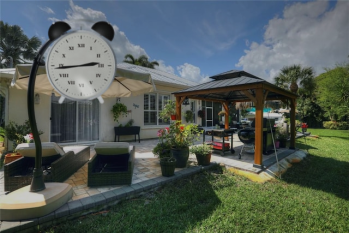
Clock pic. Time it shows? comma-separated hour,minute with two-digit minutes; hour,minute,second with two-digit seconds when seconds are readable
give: 2,44
